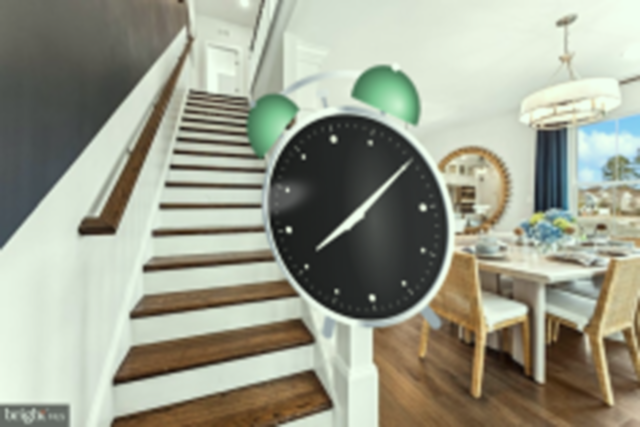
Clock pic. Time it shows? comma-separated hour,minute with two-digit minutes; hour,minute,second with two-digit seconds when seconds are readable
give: 8,10
